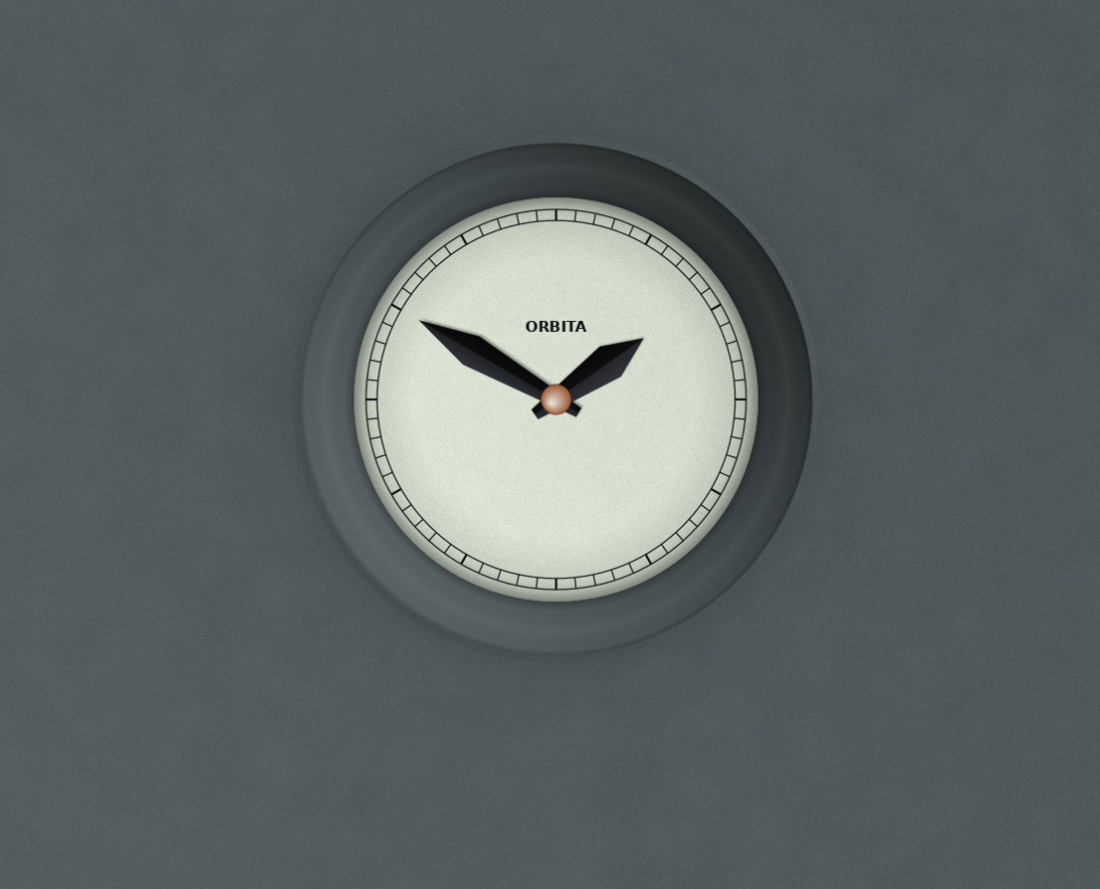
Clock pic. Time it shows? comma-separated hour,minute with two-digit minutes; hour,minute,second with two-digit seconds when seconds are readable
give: 1,50
